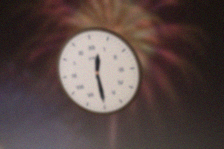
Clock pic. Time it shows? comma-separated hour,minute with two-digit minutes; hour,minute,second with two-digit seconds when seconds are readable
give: 12,30
